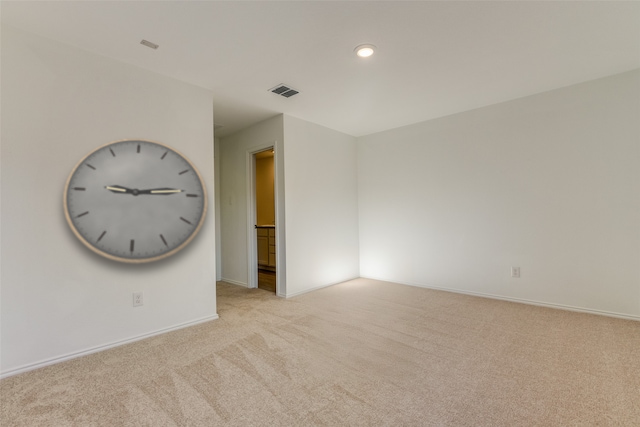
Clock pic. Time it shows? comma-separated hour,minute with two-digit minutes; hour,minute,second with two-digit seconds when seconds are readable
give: 9,14
